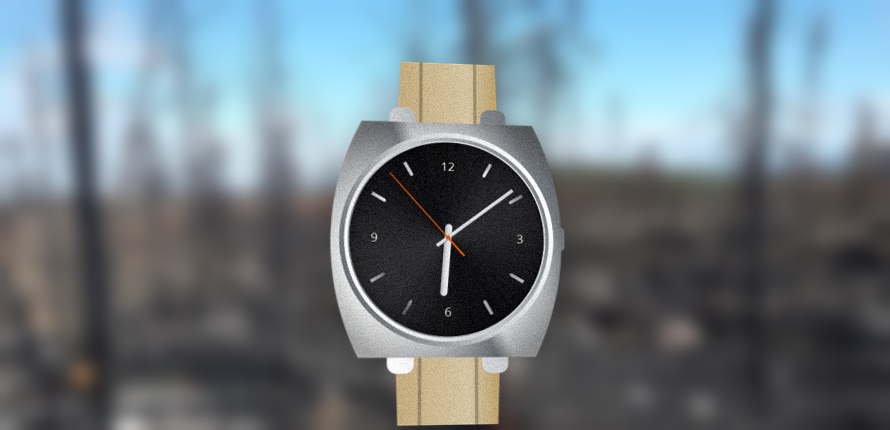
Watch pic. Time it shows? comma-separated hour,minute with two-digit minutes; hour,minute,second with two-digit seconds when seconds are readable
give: 6,08,53
